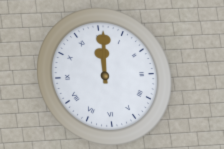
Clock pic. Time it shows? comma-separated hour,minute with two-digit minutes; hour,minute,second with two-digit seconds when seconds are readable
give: 12,01
